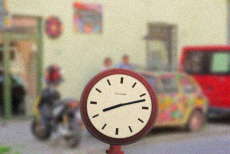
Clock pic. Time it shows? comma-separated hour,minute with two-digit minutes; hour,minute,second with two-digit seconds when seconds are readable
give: 8,12
